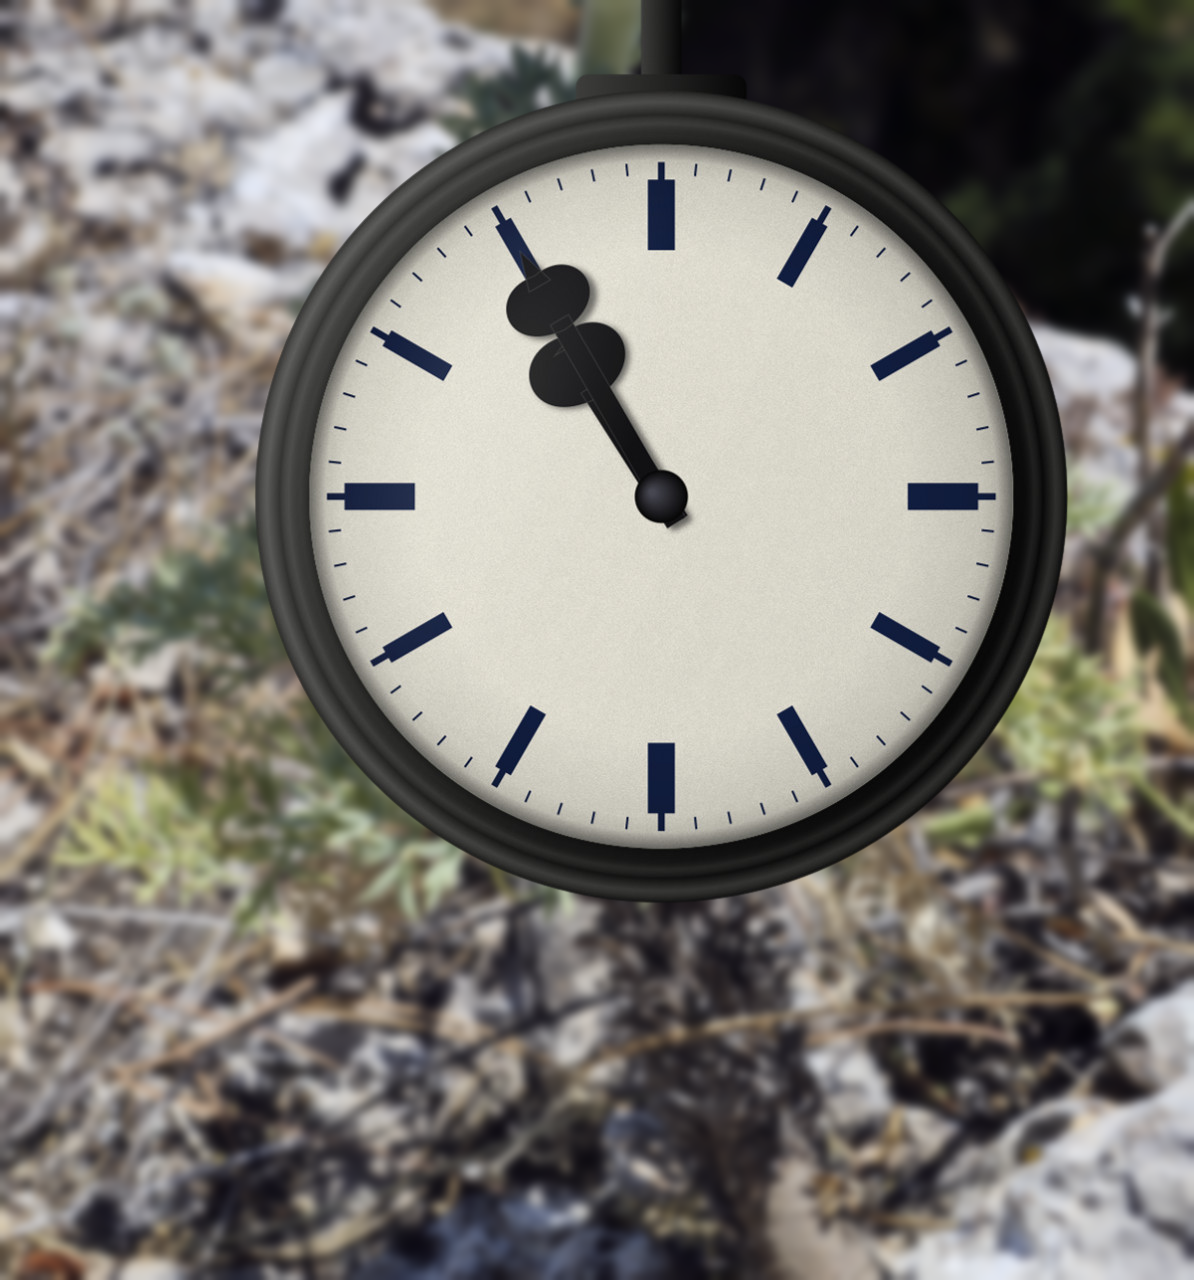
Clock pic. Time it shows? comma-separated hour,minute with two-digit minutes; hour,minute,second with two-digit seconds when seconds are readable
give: 10,55
